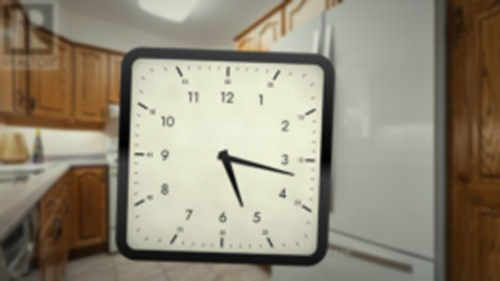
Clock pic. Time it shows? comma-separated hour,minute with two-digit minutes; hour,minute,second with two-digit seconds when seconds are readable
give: 5,17
